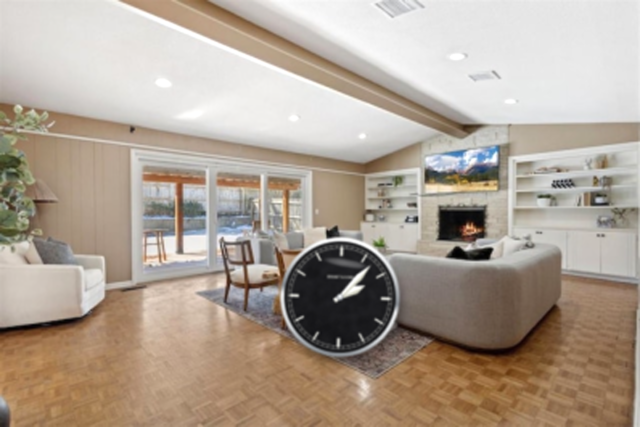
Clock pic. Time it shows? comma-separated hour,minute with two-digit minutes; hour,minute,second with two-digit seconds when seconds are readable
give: 2,07
